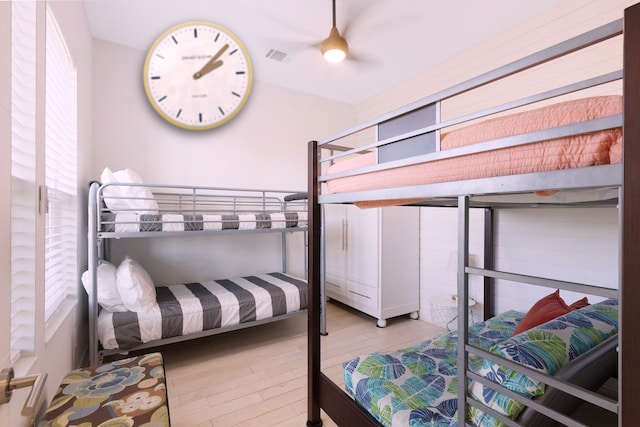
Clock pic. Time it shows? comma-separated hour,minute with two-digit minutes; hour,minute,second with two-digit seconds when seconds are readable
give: 2,08
